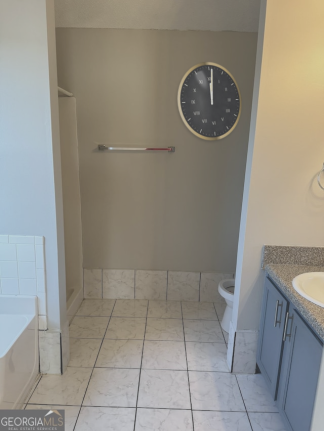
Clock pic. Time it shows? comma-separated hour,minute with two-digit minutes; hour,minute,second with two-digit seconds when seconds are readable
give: 12,01
